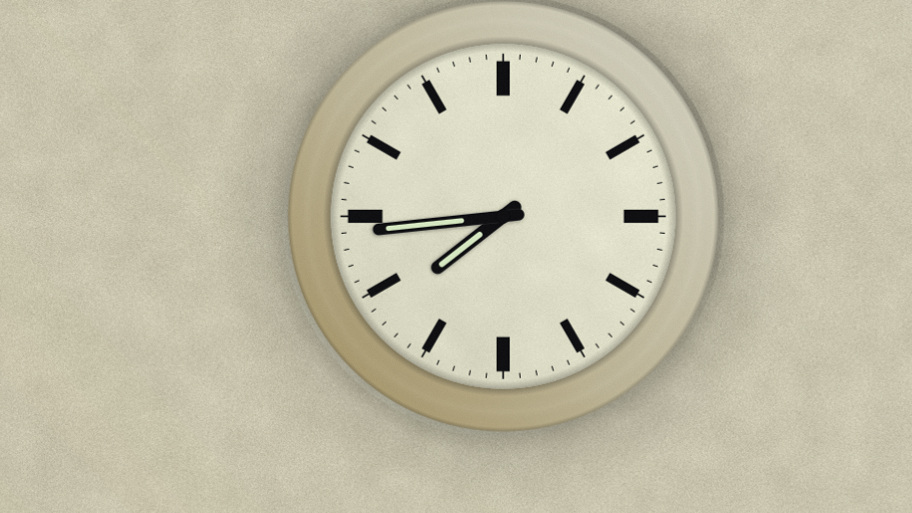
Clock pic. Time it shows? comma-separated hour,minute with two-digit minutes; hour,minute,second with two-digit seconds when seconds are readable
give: 7,44
